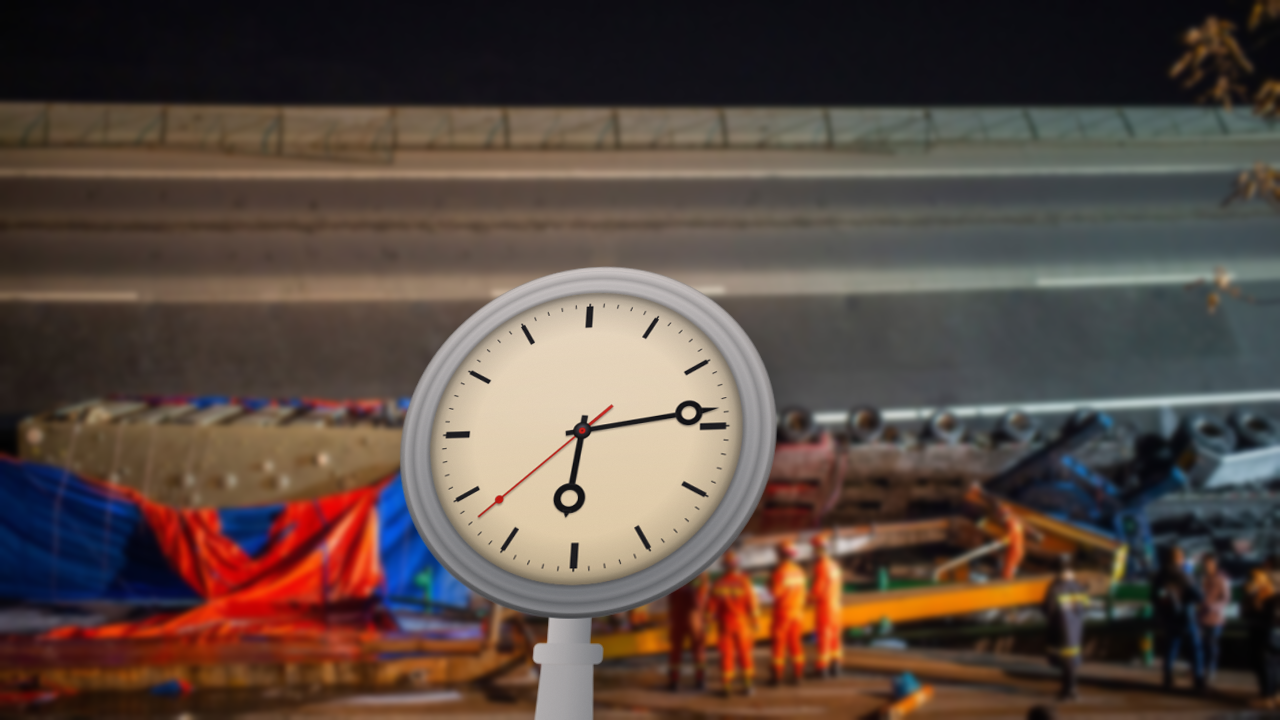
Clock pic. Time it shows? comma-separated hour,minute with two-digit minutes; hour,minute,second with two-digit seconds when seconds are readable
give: 6,13,38
